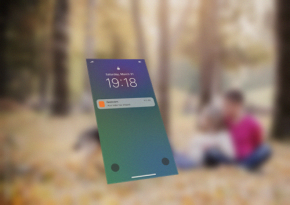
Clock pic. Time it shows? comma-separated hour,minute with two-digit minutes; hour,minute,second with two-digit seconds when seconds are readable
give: 19,18
